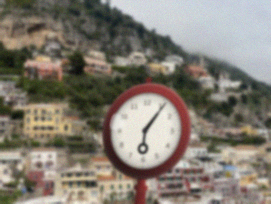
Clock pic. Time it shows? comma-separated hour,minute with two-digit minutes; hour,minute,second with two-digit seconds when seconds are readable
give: 6,06
